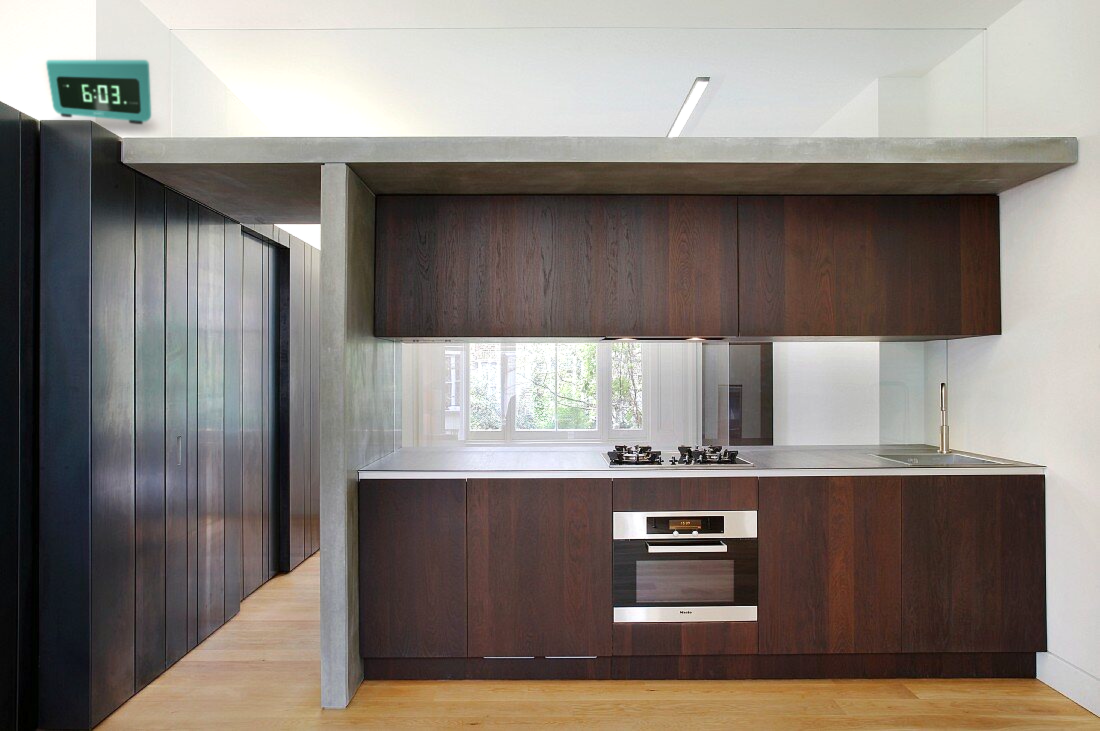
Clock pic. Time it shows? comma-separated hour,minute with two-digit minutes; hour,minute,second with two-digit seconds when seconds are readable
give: 6,03
